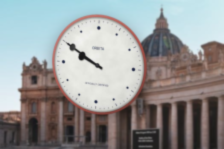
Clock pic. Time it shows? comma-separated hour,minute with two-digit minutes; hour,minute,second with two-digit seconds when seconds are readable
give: 9,50
